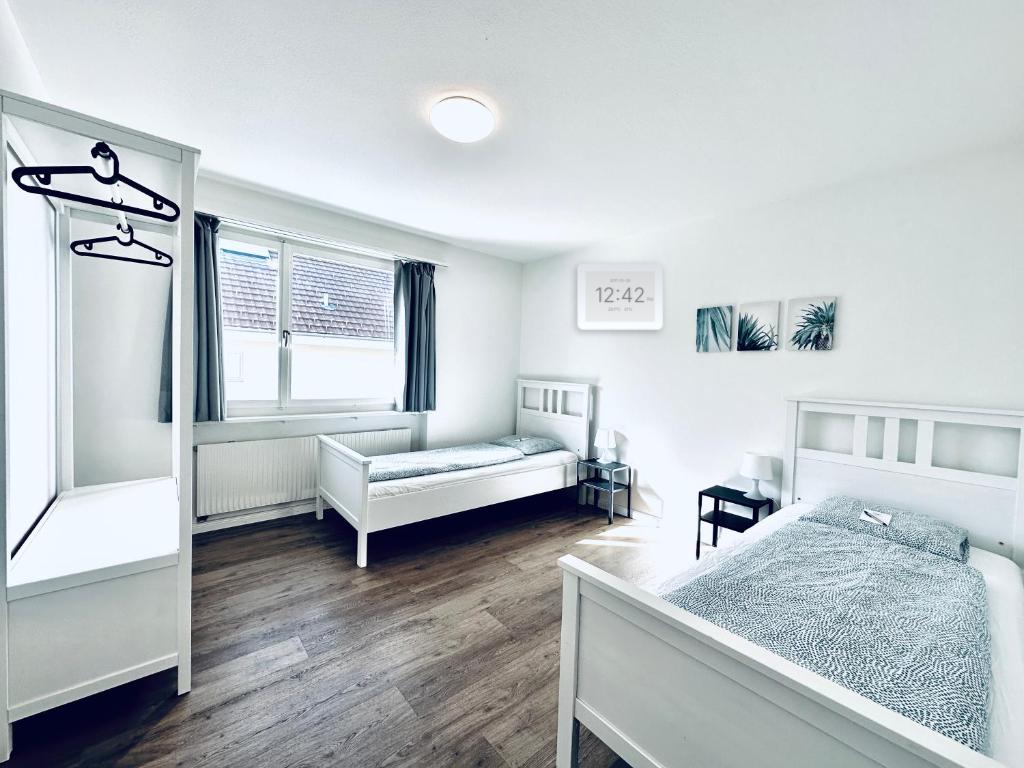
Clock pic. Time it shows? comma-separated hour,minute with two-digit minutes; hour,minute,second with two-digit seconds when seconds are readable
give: 12,42
